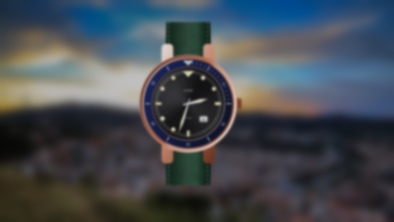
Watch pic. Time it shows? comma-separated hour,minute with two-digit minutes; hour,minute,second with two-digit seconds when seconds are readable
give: 2,33
